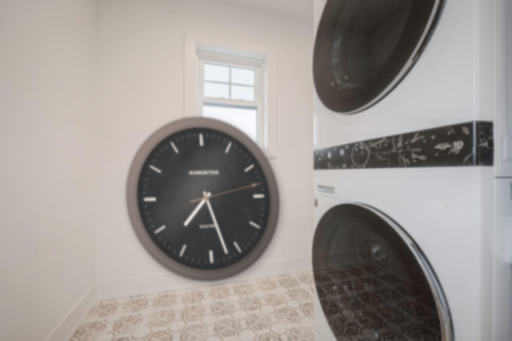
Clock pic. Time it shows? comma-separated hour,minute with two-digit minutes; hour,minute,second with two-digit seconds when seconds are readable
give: 7,27,13
